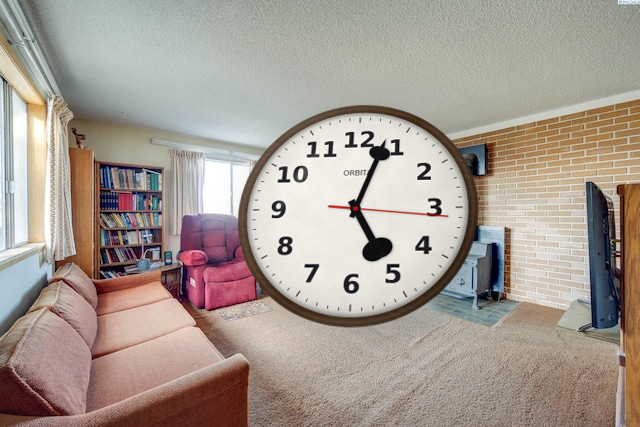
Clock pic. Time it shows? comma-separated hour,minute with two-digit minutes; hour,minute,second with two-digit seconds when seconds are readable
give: 5,03,16
